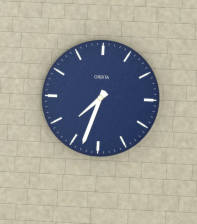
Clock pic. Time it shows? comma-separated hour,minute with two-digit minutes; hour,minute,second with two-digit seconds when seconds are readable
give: 7,33
